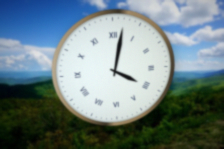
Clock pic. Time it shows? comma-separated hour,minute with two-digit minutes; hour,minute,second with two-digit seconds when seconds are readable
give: 4,02
